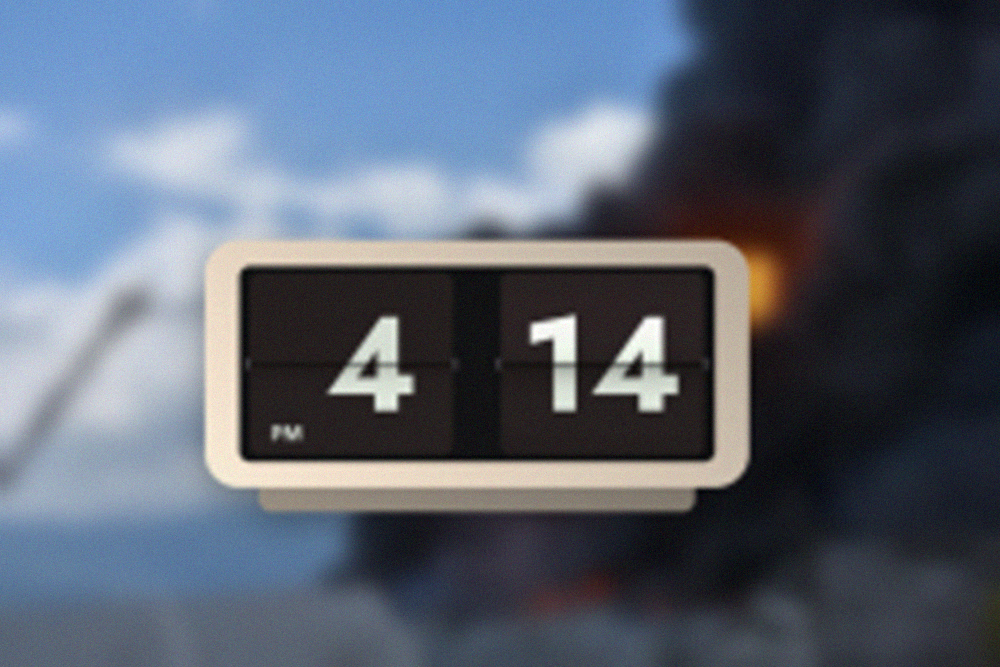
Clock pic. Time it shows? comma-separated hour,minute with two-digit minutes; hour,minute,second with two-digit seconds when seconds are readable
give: 4,14
